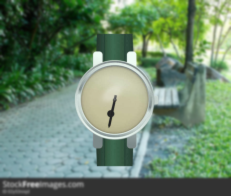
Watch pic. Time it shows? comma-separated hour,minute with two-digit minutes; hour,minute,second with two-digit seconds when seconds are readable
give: 6,32
